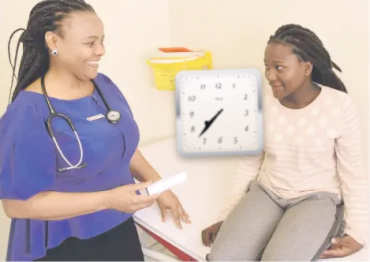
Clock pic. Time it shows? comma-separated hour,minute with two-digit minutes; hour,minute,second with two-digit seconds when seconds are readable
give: 7,37
